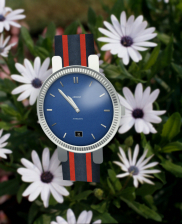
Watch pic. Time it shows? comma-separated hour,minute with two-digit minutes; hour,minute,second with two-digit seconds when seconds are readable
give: 10,53
